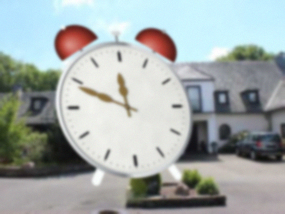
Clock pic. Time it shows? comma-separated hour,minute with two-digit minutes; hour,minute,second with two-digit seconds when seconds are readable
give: 11,49
